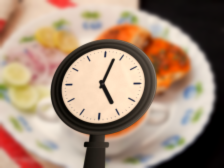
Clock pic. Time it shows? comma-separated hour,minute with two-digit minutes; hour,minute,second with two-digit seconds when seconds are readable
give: 5,03
